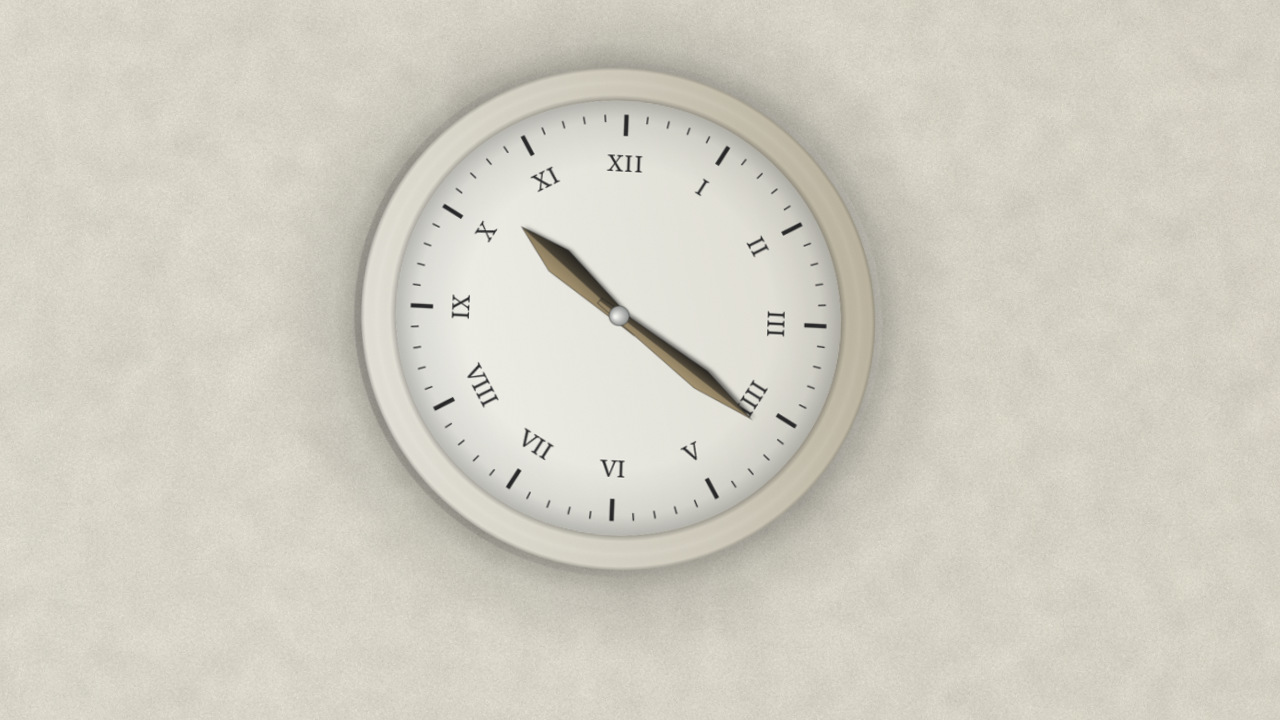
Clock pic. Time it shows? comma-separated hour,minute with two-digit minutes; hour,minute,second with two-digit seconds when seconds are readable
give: 10,21
